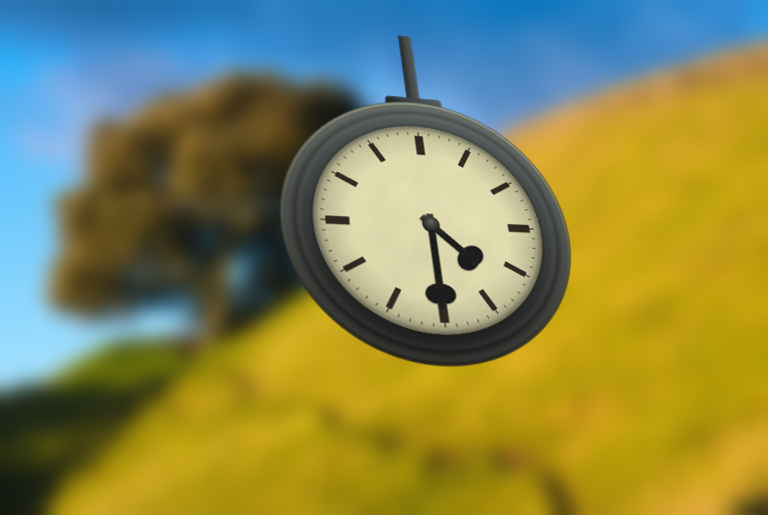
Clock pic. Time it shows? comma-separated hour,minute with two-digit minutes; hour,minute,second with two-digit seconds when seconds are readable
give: 4,30
